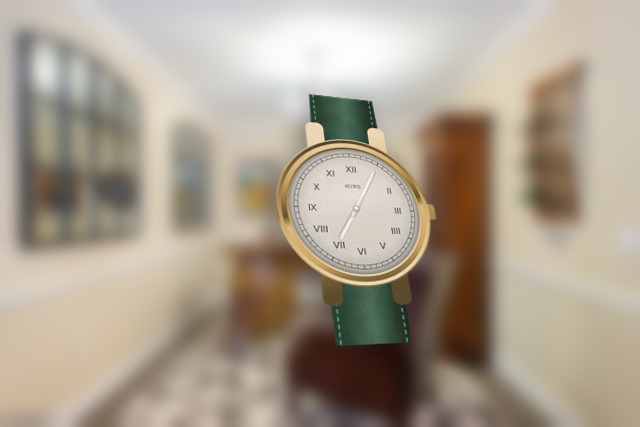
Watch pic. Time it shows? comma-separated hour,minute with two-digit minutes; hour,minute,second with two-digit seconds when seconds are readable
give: 7,05
